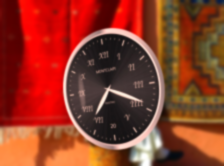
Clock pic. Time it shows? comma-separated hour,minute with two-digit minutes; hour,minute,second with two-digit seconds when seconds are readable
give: 7,19
